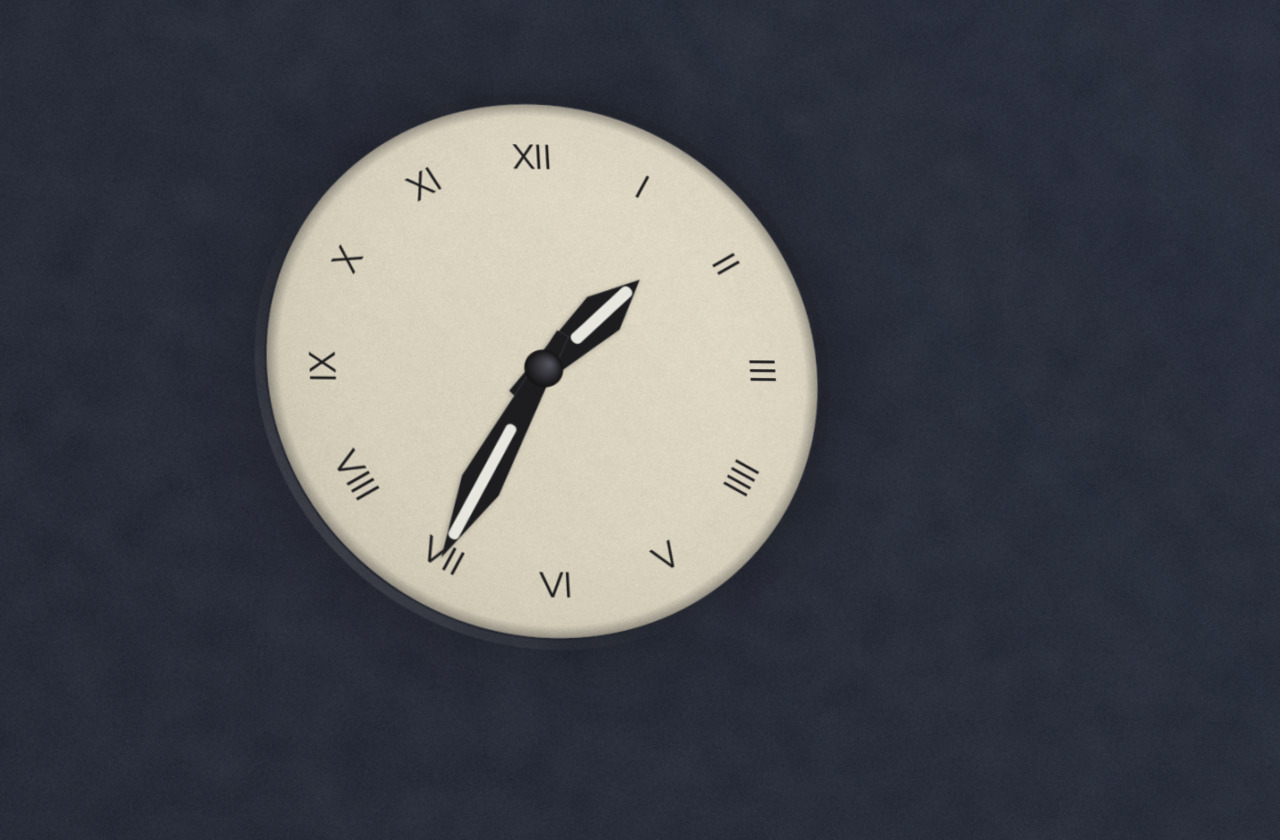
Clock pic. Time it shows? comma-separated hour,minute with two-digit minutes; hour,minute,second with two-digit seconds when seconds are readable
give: 1,35
